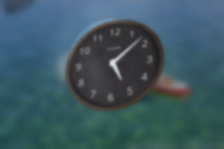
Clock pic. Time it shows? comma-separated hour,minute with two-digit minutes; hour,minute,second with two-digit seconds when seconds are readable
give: 5,08
